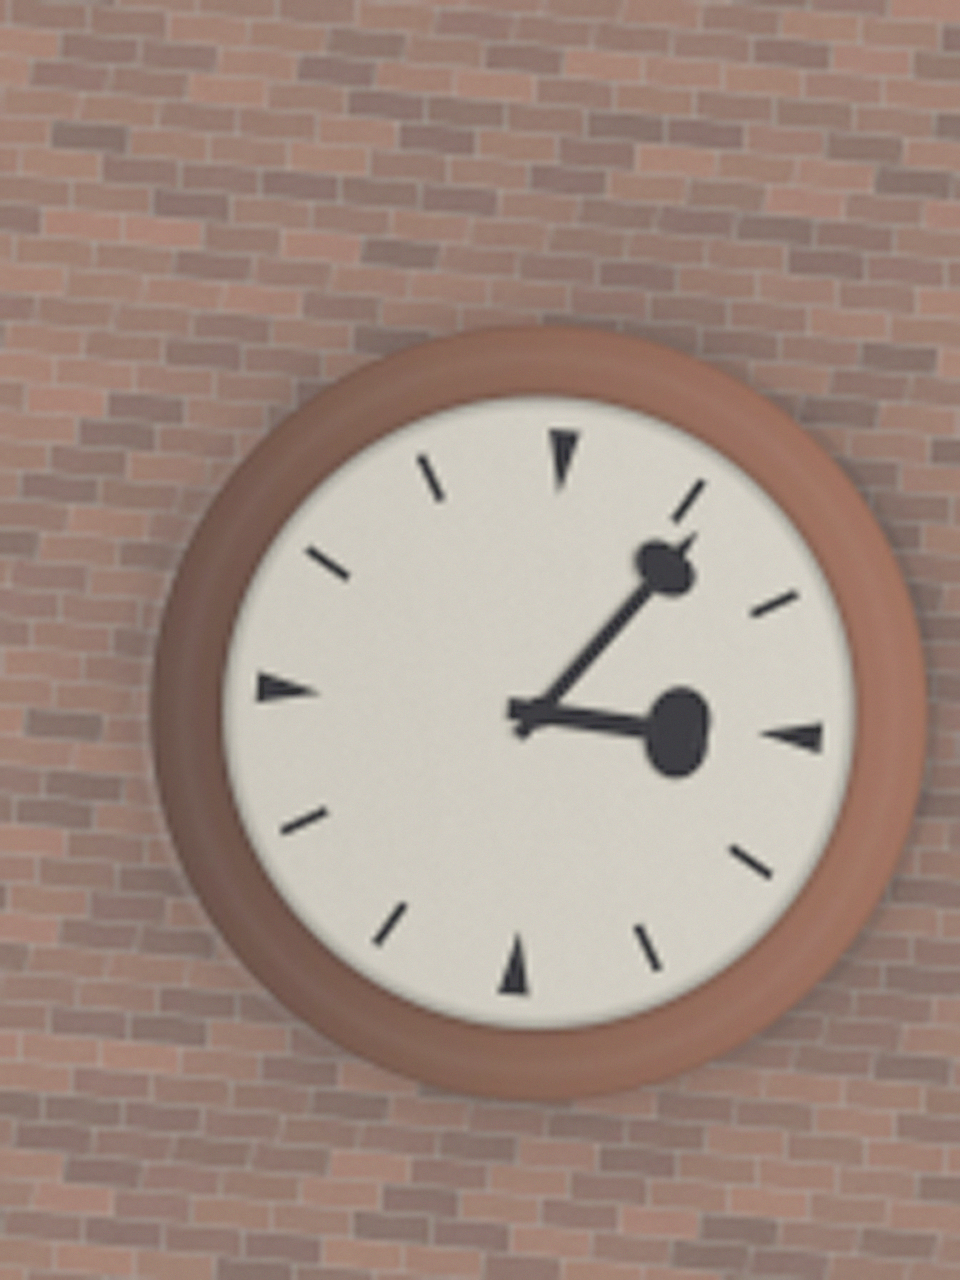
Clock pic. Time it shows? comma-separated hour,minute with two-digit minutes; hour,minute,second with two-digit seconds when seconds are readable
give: 3,06
